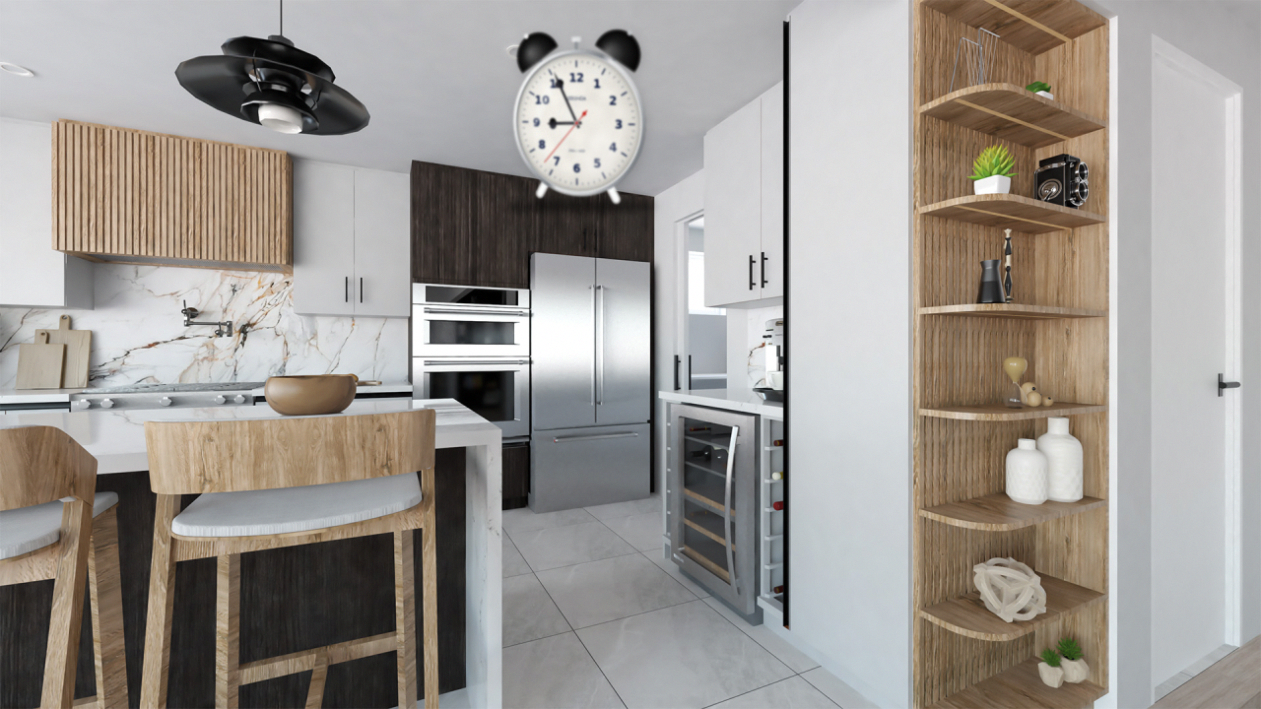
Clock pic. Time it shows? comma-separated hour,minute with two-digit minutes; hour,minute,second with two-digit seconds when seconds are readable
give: 8,55,37
